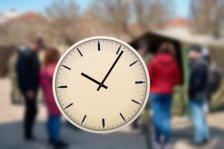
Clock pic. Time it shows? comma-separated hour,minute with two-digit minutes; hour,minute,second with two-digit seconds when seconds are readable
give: 10,06
